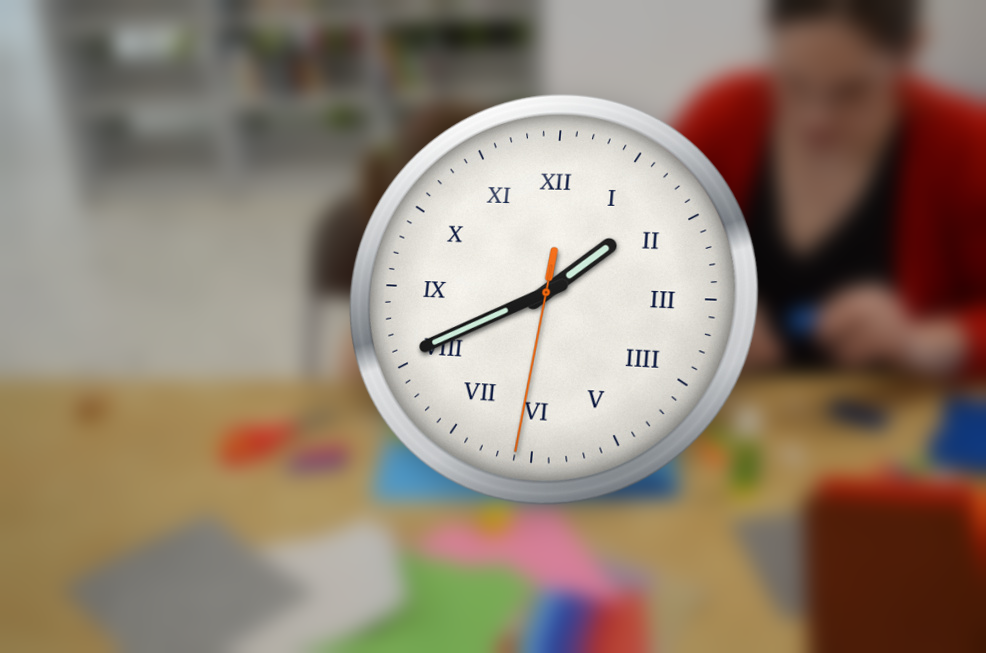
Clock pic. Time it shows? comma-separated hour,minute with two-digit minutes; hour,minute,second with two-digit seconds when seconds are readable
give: 1,40,31
